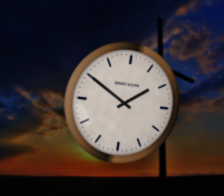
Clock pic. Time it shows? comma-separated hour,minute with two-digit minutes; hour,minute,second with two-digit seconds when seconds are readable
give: 1,50
